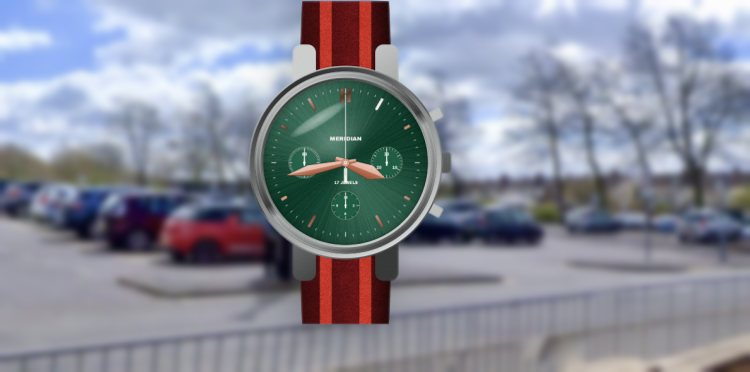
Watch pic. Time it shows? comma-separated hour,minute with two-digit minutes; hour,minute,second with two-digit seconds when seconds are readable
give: 3,43
